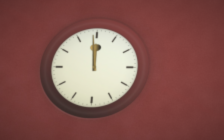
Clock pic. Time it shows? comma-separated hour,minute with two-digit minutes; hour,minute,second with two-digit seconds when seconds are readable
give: 11,59
